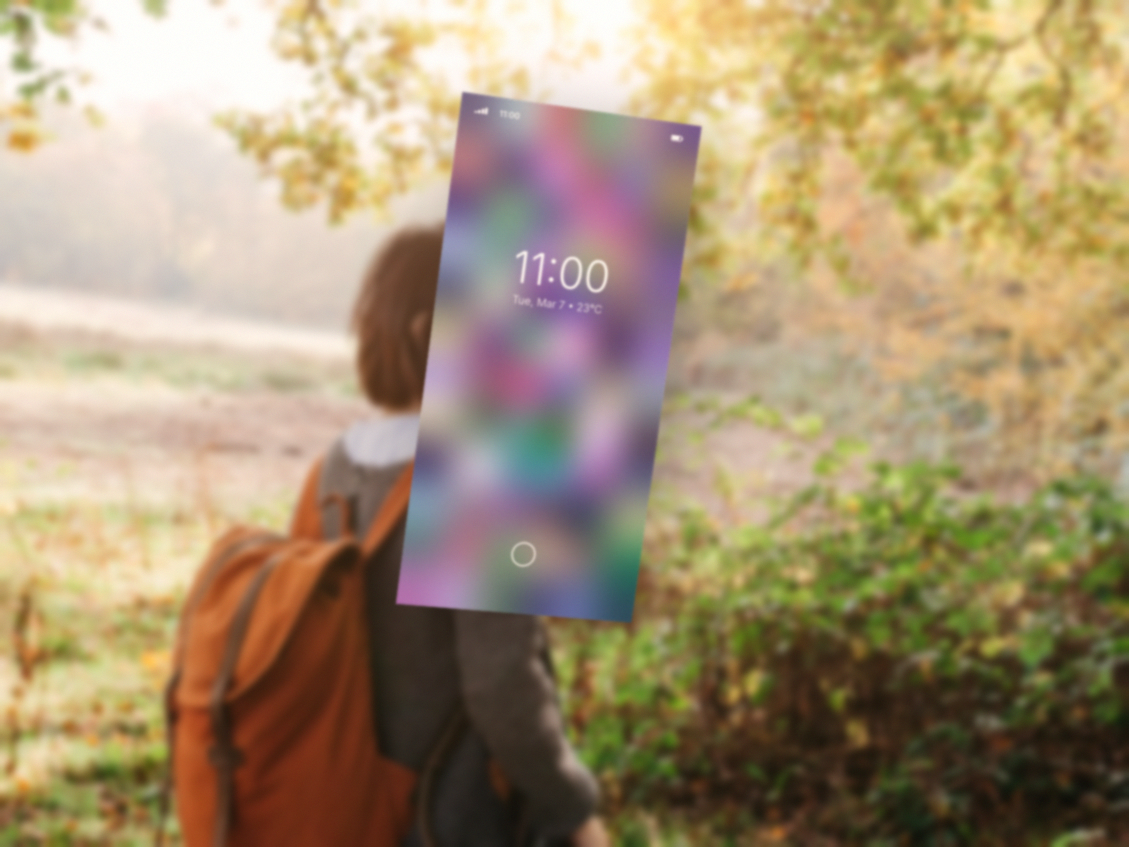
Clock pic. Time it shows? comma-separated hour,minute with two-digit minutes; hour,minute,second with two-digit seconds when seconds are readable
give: 11,00
